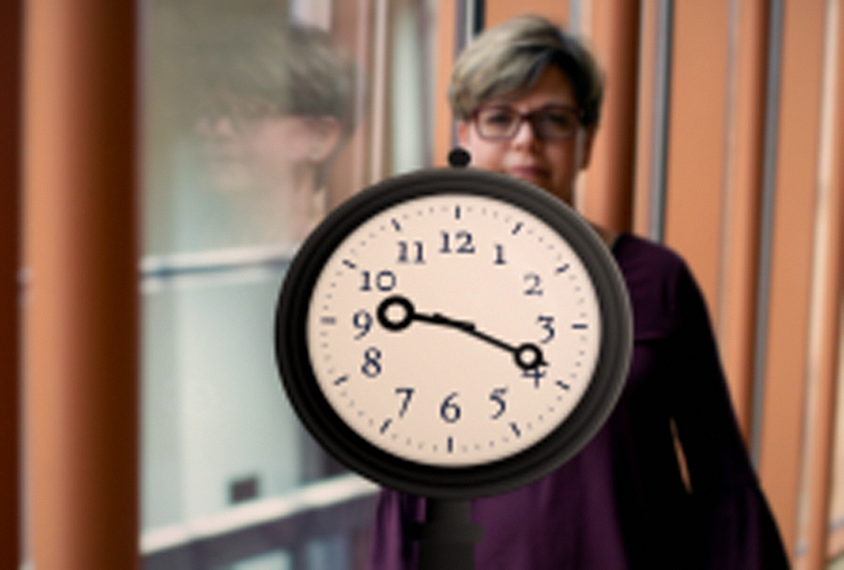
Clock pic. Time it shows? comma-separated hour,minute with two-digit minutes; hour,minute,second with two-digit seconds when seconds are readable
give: 9,19
